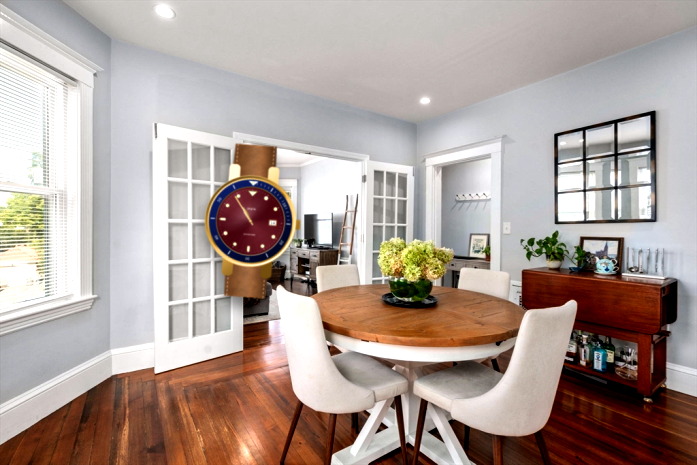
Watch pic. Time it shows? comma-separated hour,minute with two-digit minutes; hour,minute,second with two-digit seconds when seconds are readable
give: 10,54
